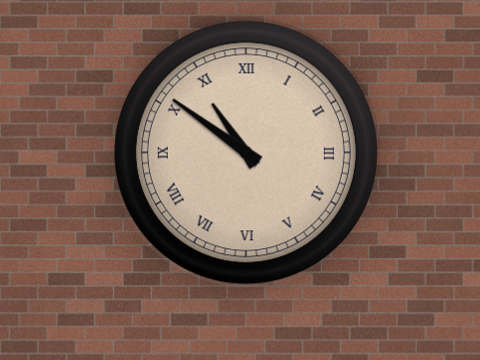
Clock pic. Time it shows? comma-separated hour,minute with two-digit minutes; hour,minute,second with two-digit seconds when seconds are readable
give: 10,51
